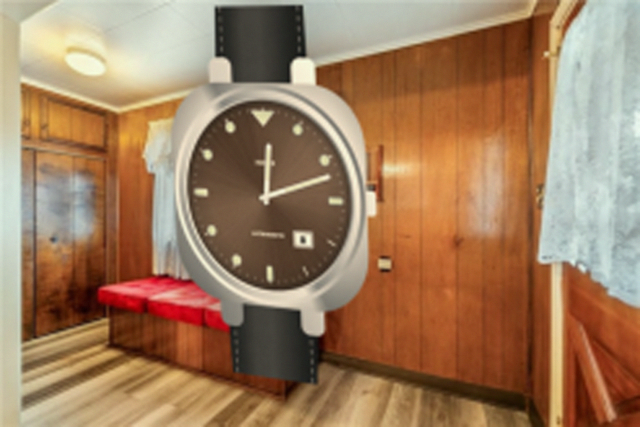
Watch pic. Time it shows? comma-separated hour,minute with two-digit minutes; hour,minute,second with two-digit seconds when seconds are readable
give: 12,12
